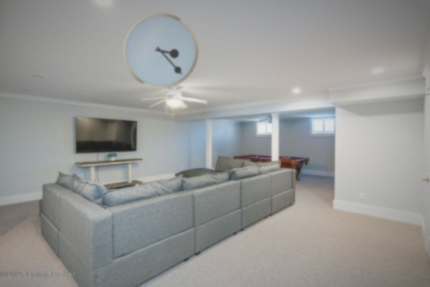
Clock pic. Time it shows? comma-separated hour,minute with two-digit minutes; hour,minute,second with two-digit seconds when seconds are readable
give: 3,23
